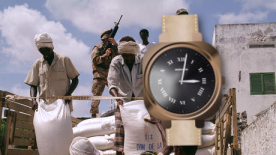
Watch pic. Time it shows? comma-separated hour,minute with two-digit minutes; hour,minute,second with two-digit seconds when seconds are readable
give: 3,02
